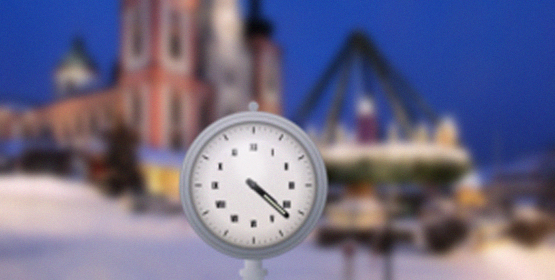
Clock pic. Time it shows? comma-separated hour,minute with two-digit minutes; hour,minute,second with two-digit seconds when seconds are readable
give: 4,22
